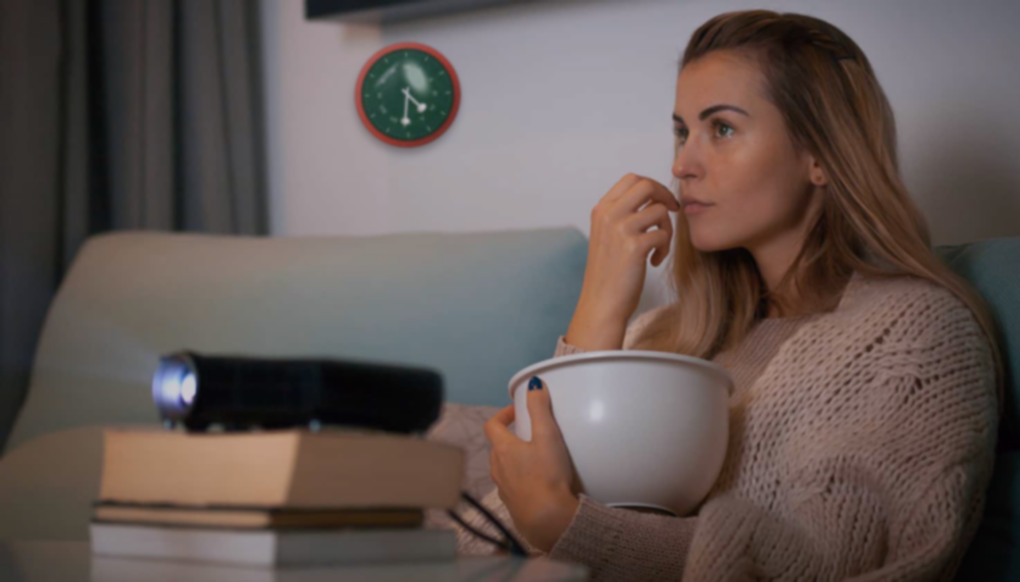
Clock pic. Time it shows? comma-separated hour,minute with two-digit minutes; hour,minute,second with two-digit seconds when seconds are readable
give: 4,31
